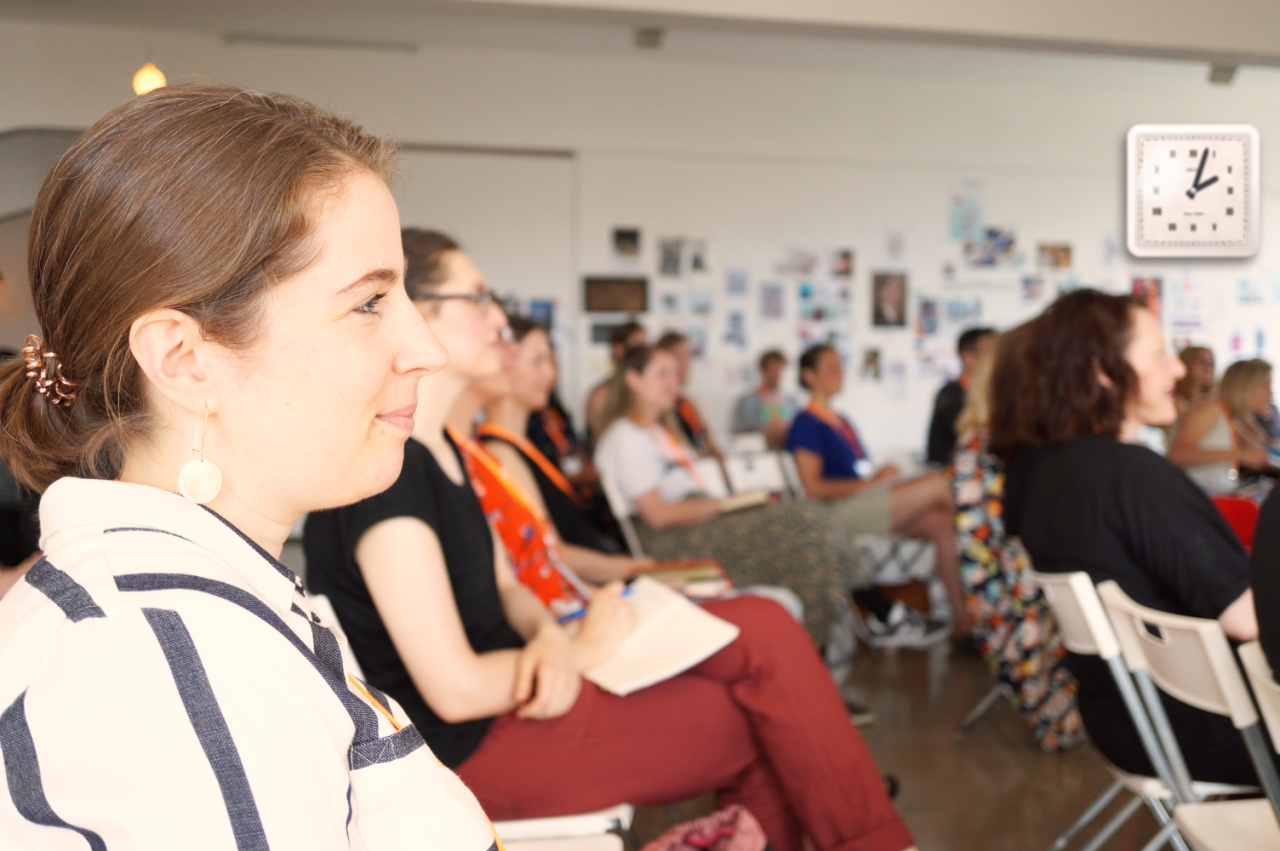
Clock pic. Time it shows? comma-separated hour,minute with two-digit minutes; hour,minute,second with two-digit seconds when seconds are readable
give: 2,03
